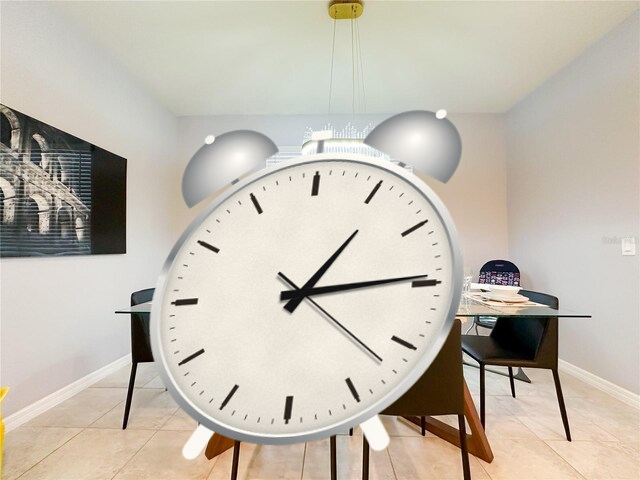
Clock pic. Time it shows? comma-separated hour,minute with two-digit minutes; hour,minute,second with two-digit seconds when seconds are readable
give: 1,14,22
